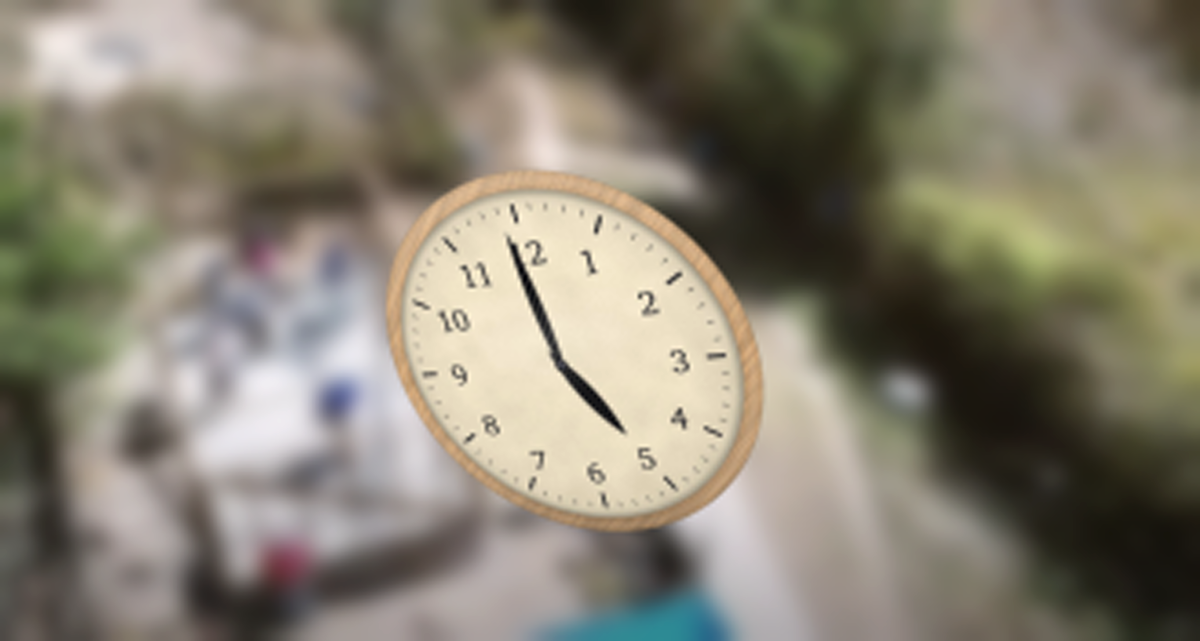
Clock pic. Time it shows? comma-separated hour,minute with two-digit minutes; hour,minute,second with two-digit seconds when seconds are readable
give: 4,59
